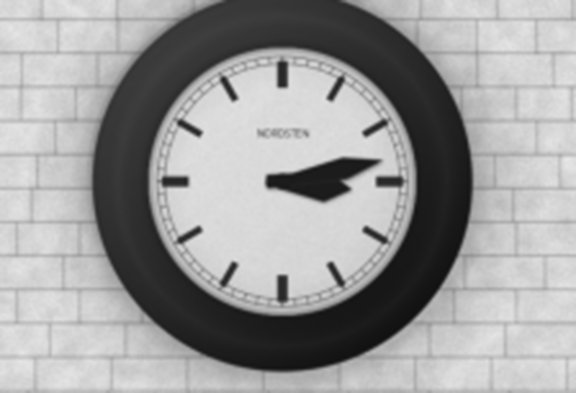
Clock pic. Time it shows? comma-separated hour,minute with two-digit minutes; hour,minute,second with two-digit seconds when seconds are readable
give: 3,13
